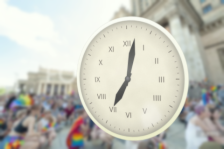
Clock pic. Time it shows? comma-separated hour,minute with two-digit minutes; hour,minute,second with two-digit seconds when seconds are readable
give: 7,02
